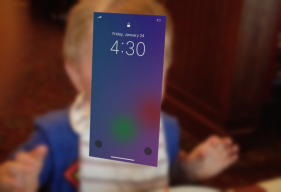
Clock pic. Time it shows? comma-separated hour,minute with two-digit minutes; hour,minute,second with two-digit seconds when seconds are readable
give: 4,30
